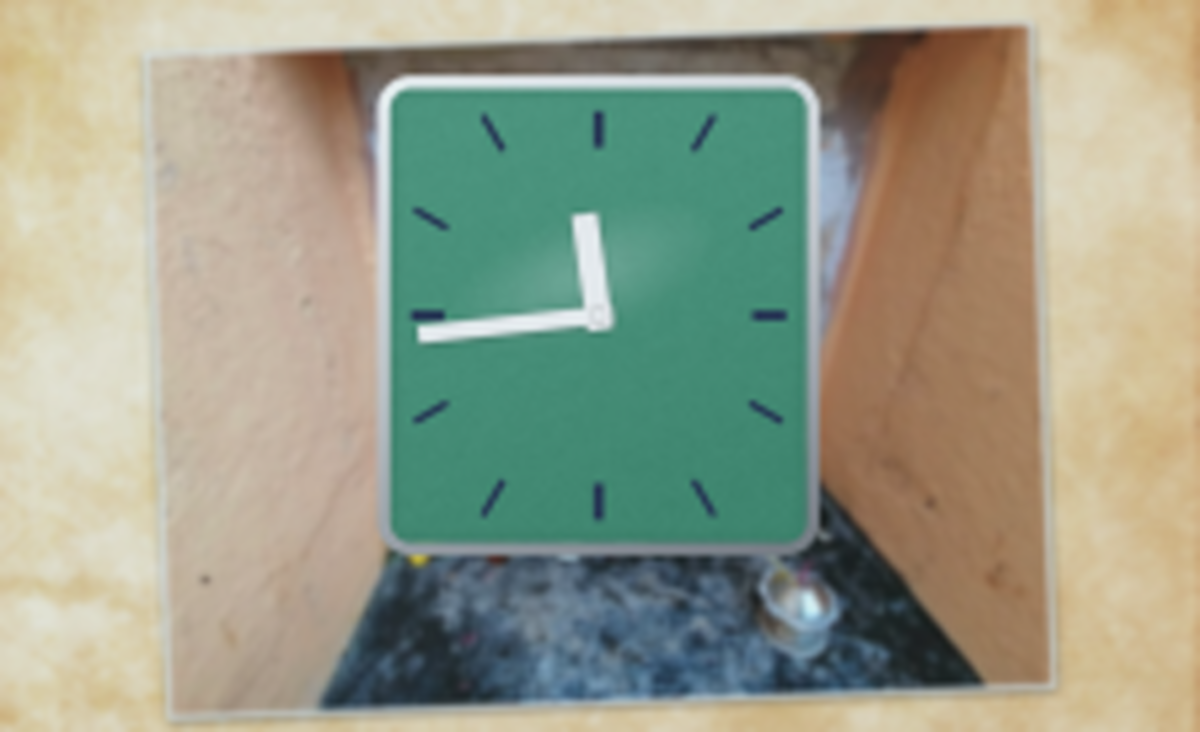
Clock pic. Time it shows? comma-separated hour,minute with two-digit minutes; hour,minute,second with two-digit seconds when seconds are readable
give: 11,44
